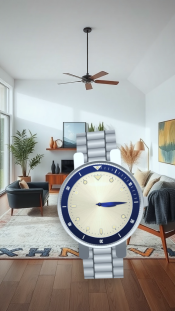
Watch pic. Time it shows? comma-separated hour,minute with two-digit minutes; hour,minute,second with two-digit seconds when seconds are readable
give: 3,15
